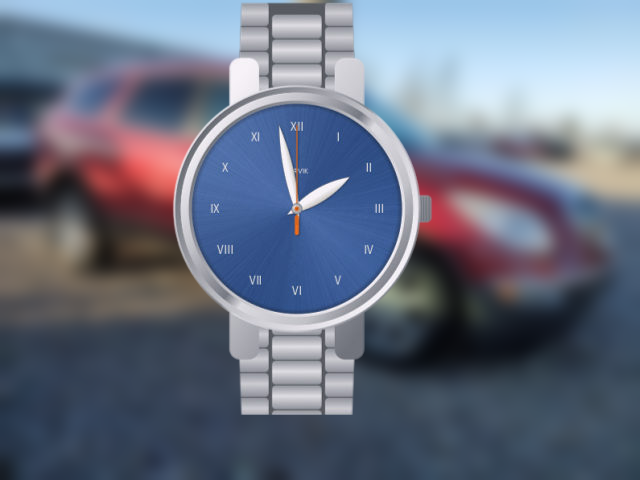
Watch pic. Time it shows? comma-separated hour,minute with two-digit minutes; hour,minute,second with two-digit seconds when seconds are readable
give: 1,58,00
